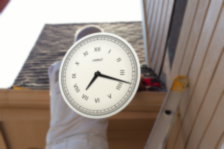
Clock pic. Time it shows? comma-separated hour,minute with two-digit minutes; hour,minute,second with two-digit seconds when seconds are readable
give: 7,18
